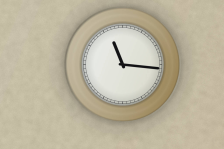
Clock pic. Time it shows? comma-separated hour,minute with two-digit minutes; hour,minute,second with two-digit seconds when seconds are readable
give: 11,16
